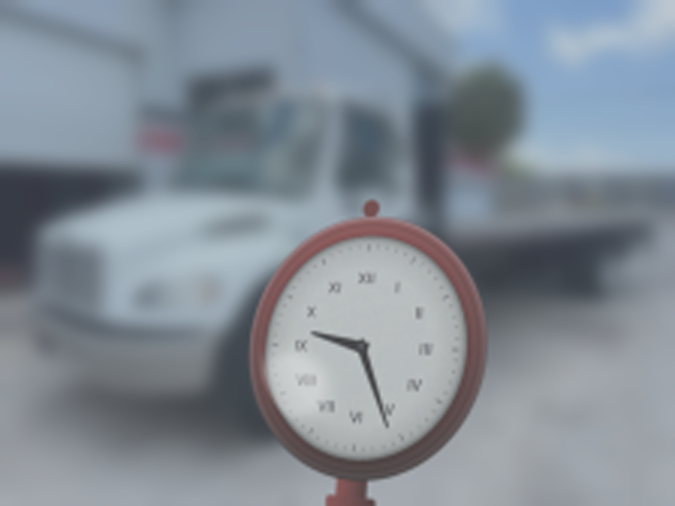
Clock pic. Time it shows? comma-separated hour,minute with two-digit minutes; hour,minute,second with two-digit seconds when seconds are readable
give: 9,26
